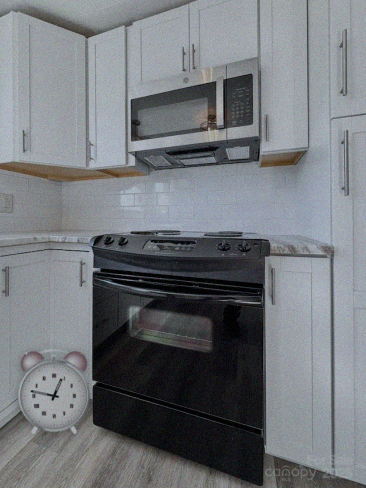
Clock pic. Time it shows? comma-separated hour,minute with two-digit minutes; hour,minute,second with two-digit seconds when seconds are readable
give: 12,47
